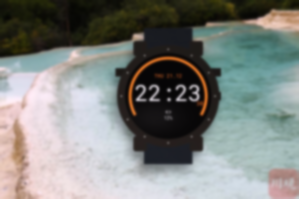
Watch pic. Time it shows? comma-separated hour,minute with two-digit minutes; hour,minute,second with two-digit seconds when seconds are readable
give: 22,23
